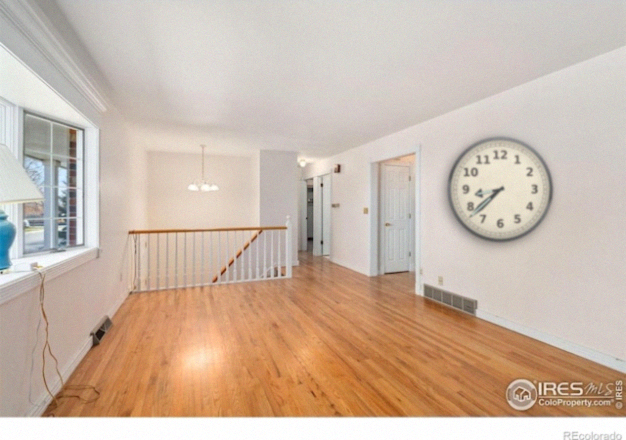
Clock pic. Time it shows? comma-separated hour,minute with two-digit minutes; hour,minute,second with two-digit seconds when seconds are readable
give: 8,38
